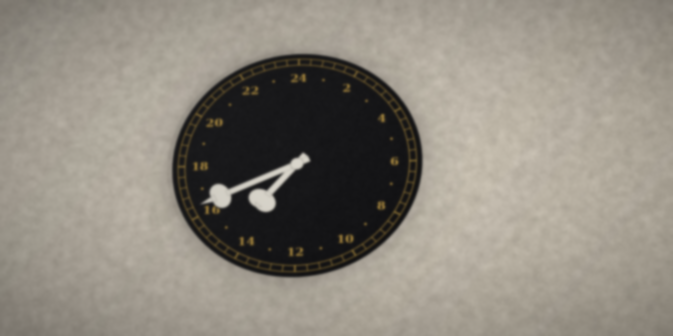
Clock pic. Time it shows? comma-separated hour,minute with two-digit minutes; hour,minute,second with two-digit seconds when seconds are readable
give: 14,41
